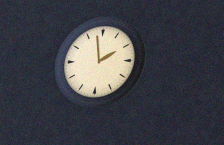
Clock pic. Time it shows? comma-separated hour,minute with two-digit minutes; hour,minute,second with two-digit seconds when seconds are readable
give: 1,58
